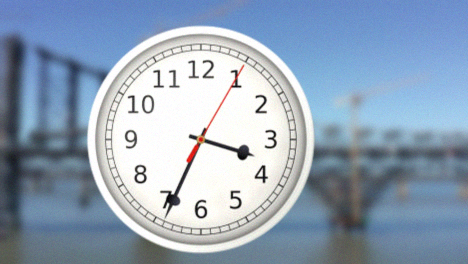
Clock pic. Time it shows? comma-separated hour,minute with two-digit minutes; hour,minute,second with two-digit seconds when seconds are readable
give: 3,34,05
